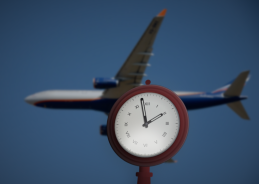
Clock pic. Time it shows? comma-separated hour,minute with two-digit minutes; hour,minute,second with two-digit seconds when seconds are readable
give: 1,58
